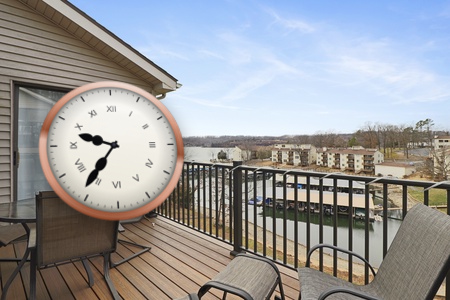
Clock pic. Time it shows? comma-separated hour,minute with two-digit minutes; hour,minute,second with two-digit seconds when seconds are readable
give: 9,36
